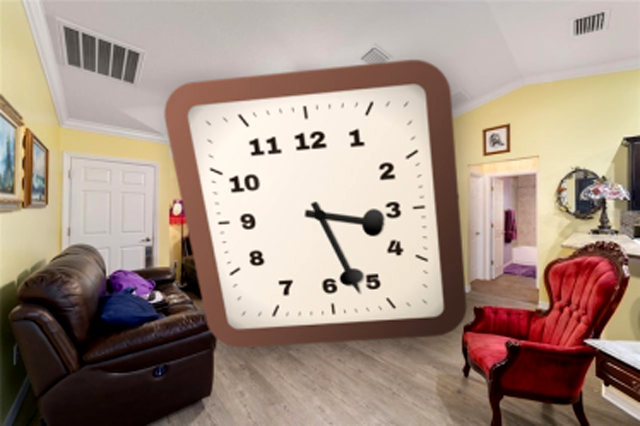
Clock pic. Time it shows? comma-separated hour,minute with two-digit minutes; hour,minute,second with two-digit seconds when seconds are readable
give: 3,27
